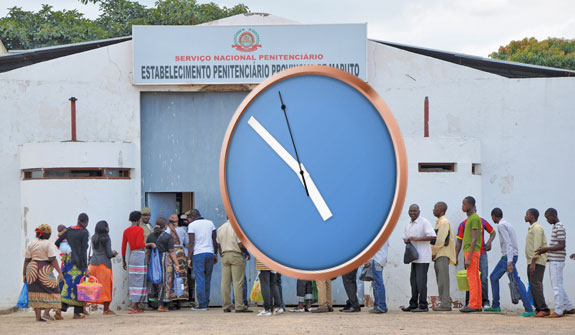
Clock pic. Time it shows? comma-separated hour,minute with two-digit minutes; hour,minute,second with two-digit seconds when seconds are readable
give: 4,51,57
